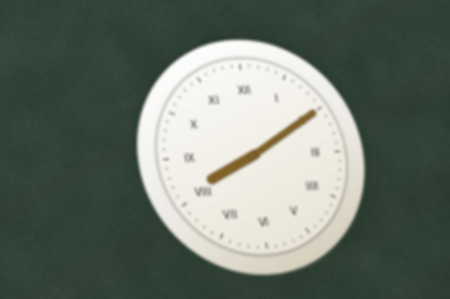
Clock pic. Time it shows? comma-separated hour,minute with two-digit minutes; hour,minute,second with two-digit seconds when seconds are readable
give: 8,10
